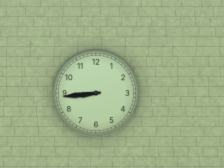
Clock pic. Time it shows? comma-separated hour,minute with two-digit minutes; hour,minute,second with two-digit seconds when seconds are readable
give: 8,44
